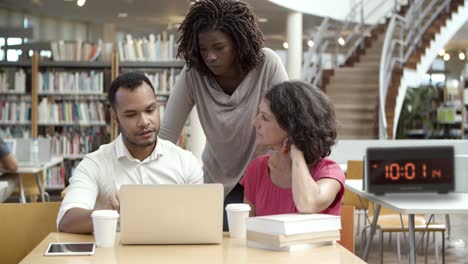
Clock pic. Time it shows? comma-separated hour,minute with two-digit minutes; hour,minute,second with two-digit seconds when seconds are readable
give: 10,01
